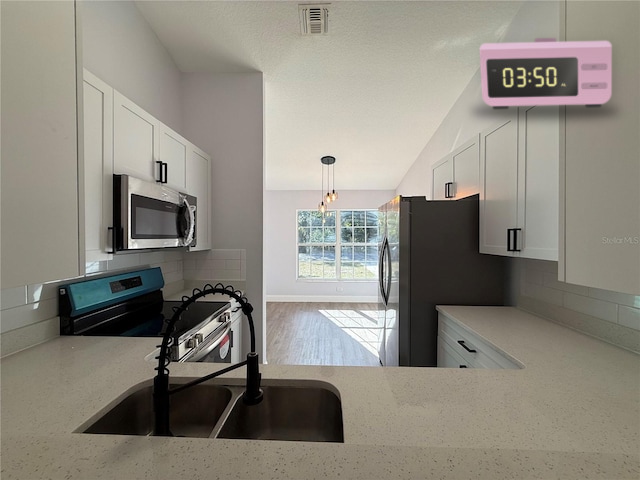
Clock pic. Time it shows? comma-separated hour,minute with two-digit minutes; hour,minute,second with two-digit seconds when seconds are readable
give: 3,50
